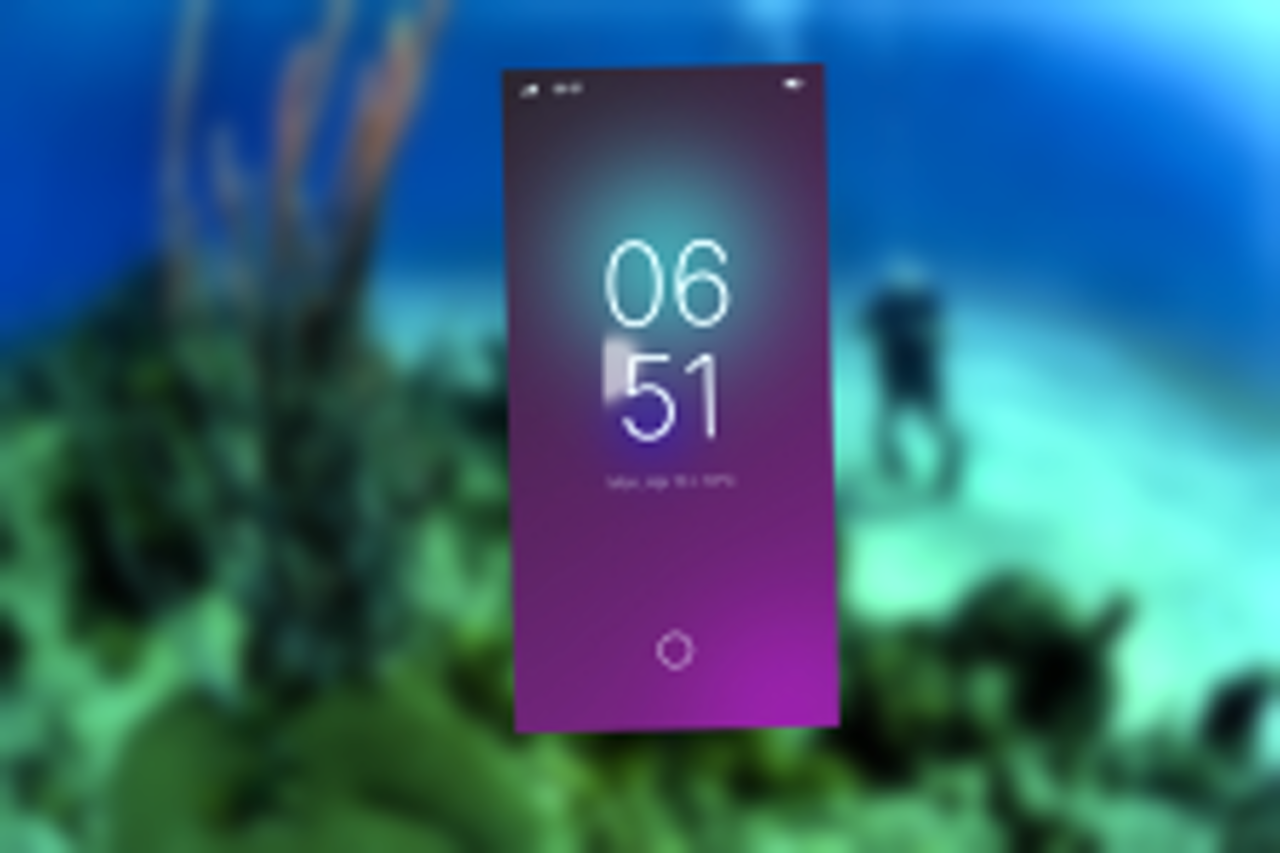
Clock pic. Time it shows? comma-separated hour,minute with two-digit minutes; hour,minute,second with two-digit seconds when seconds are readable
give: 6,51
